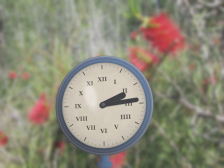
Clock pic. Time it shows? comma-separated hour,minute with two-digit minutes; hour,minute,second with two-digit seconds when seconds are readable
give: 2,14
